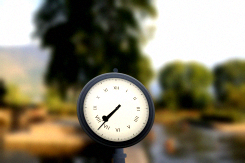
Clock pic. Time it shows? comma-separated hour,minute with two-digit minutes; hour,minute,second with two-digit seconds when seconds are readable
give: 7,37
